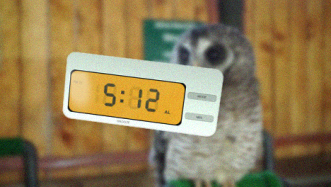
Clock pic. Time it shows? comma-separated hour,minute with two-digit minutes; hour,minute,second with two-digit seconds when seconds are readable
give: 5,12
